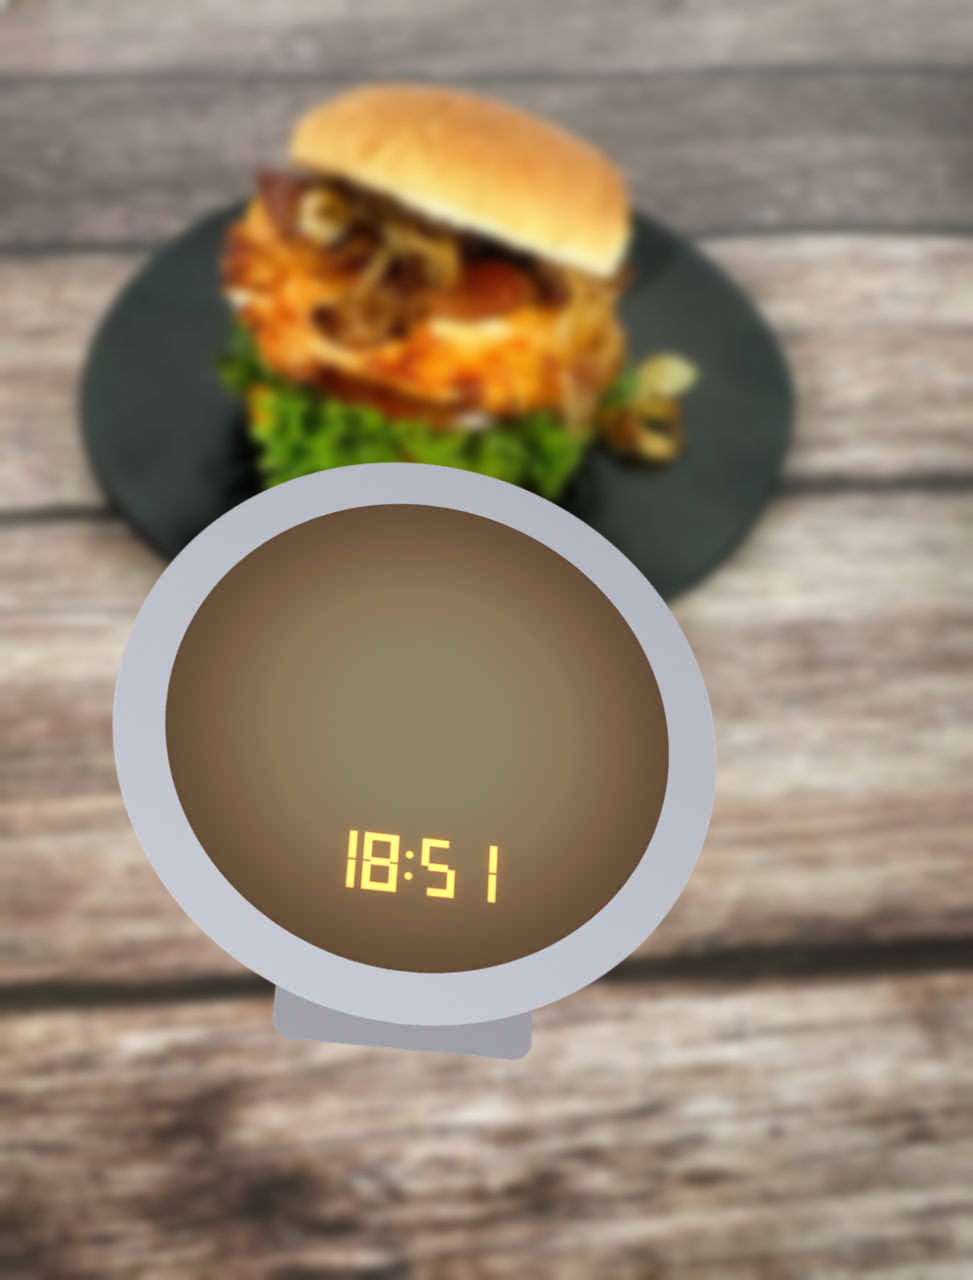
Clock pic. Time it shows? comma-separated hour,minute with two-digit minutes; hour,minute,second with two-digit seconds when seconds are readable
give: 18,51
